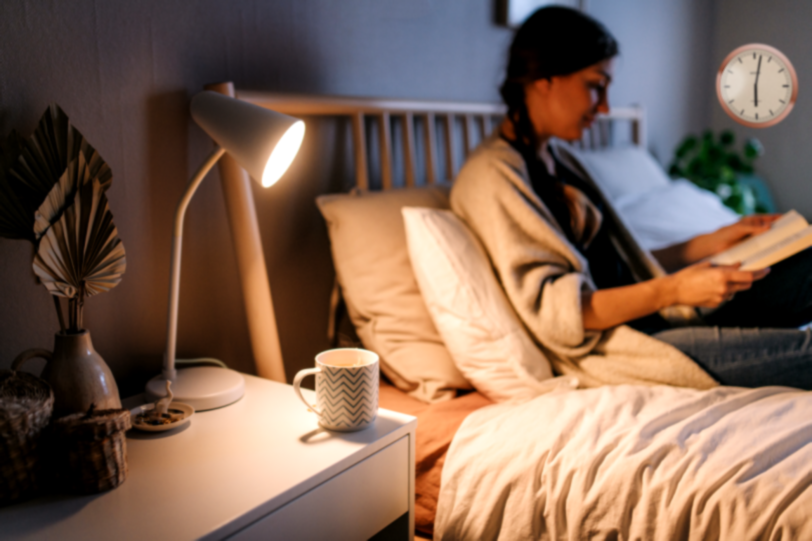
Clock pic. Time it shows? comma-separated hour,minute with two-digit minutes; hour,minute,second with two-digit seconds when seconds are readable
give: 6,02
